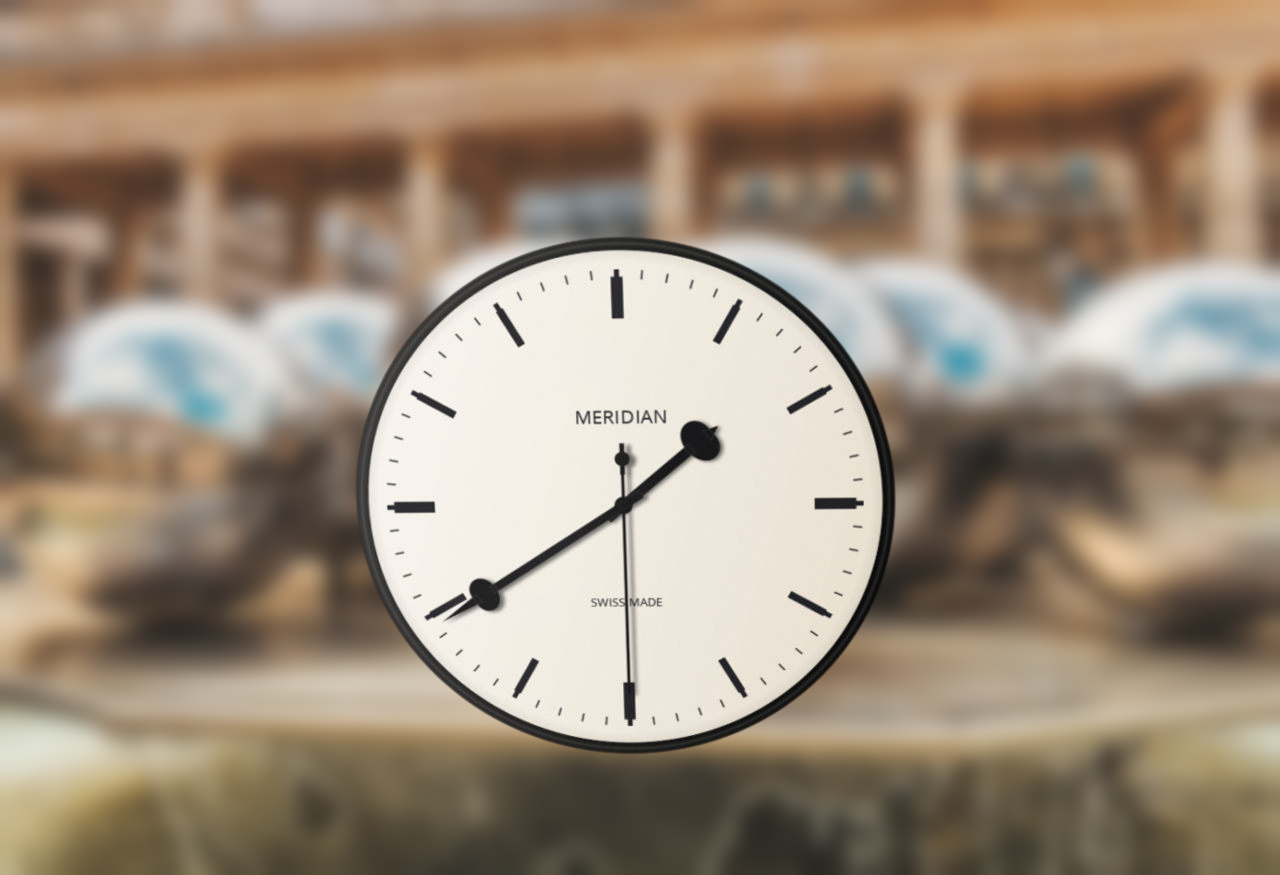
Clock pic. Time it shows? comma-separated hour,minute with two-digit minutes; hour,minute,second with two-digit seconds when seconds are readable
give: 1,39,30
